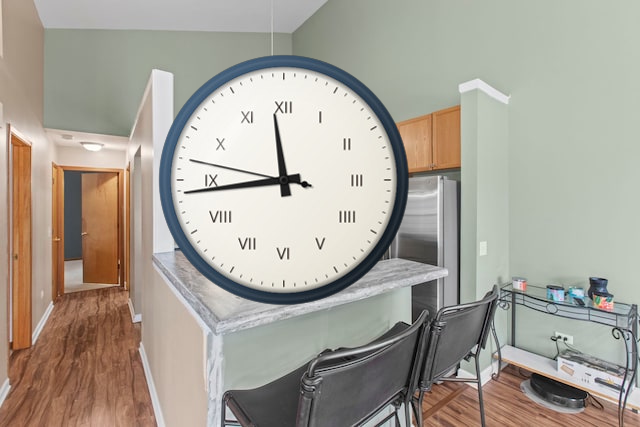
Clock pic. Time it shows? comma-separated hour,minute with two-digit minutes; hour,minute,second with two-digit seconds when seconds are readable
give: 11,43,47
